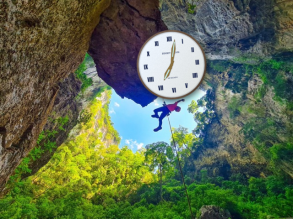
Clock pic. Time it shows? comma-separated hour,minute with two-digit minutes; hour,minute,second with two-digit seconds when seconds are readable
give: 7,02
